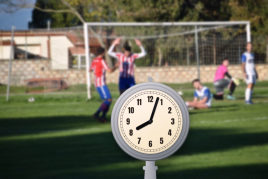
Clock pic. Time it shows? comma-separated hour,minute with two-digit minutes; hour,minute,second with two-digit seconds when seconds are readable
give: 8,03
